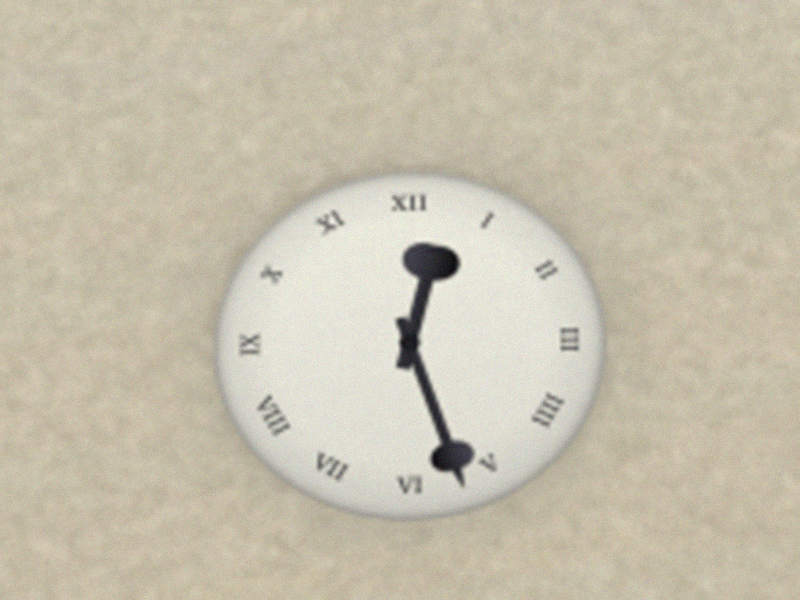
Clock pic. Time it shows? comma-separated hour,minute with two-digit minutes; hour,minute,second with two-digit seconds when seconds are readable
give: 12,27
